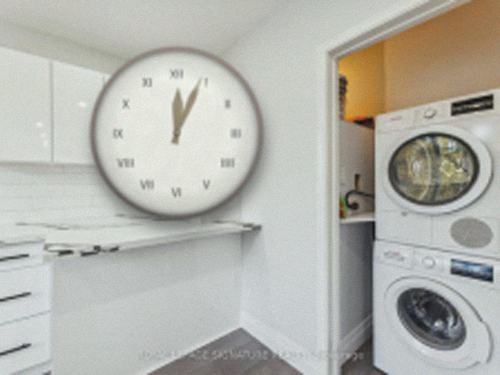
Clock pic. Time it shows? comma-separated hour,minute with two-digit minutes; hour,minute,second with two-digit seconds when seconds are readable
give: 12,04
